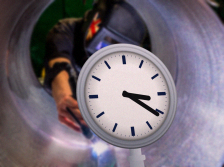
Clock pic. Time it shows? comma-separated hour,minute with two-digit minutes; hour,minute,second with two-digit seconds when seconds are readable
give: 3,21
